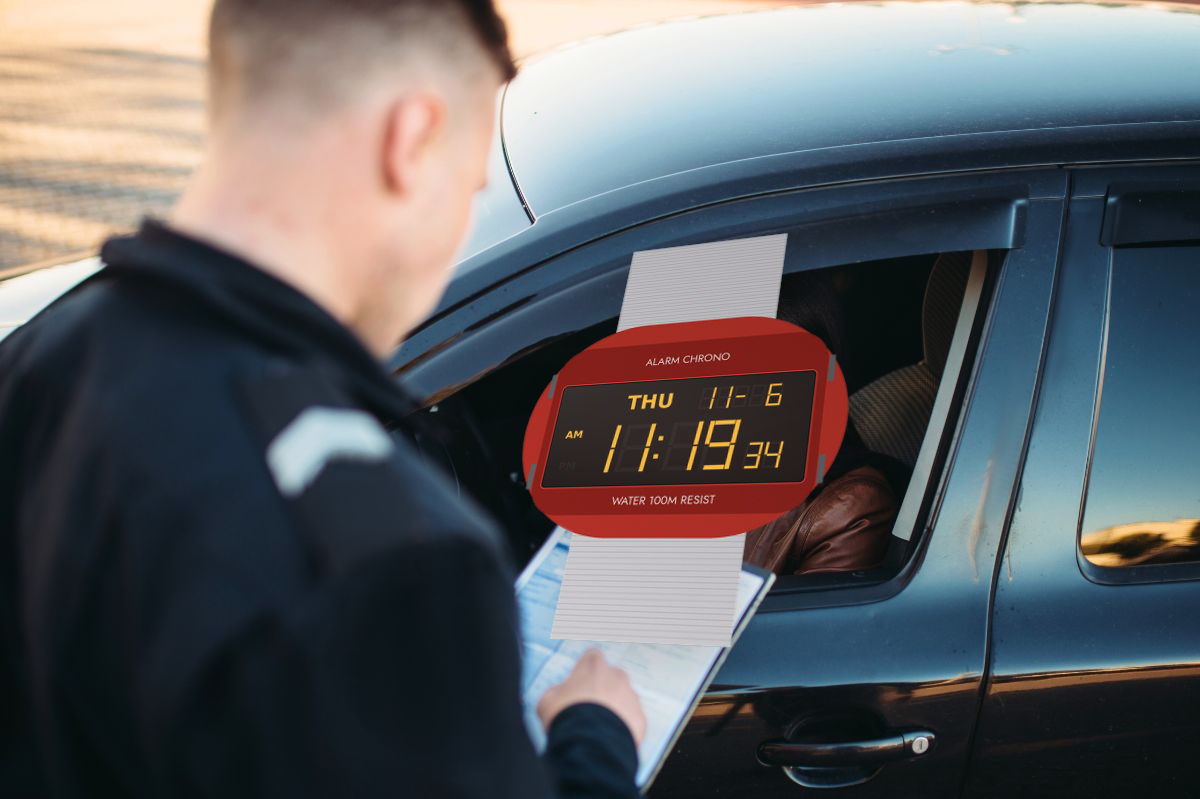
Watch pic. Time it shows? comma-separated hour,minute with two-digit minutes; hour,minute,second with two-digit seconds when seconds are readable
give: 11,19,34
